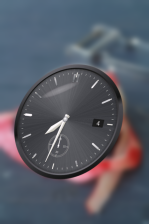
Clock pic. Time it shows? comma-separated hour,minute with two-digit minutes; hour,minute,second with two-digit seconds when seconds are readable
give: 7,32
